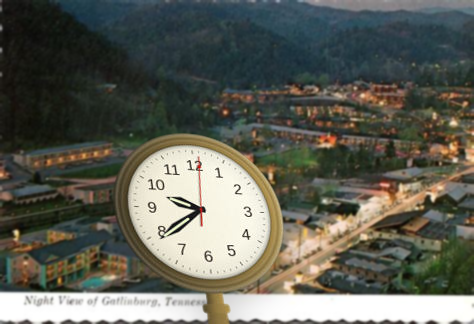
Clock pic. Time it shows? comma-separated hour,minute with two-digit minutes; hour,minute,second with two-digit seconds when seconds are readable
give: 9,39,01
